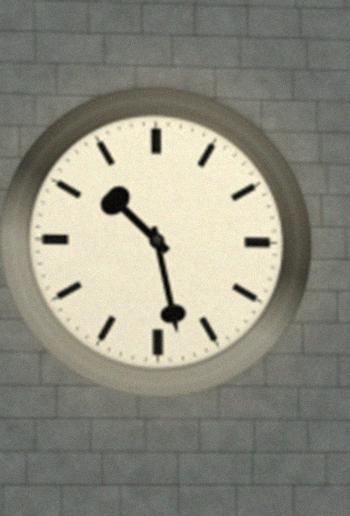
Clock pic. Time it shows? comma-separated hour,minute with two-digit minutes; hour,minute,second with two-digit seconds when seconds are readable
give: 10,28
